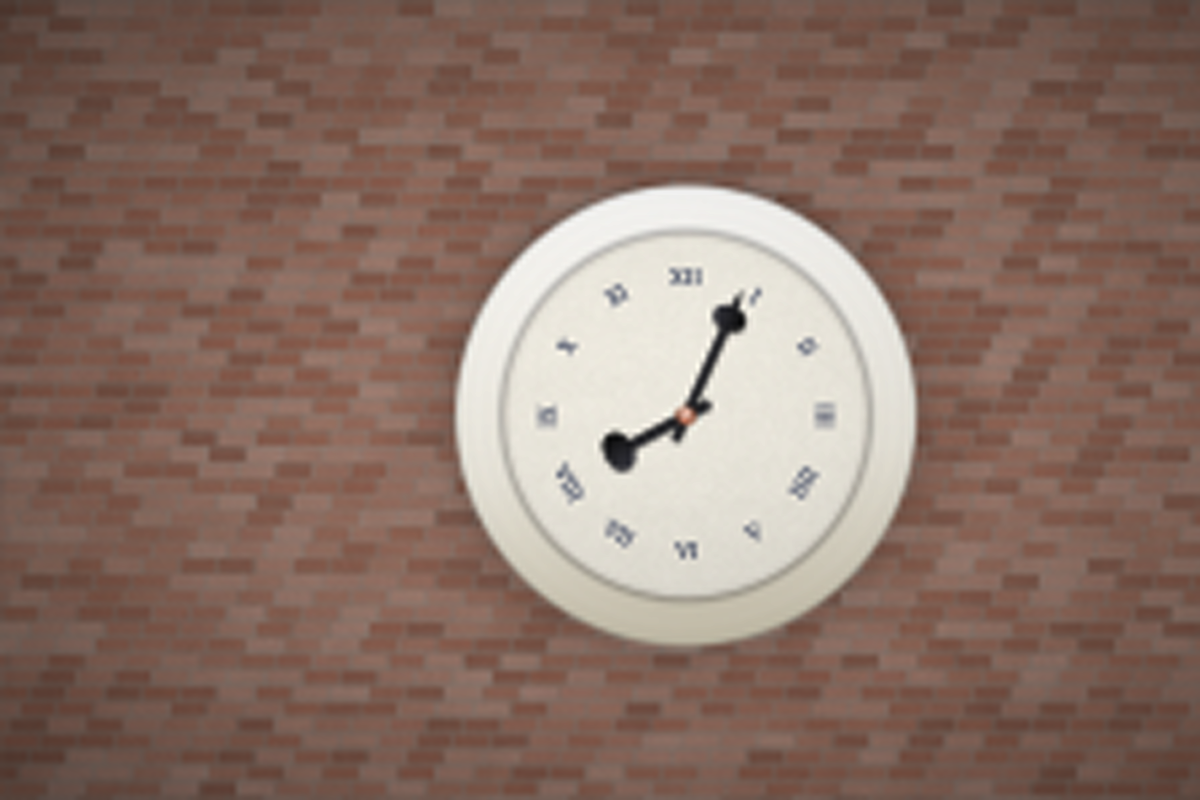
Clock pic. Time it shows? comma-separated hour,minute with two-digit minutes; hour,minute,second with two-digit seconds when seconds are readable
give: 8,04
